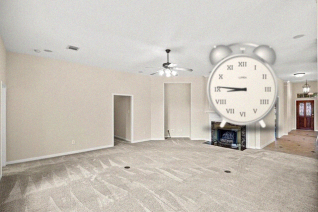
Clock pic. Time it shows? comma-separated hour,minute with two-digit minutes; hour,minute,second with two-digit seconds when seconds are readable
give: 8,46
